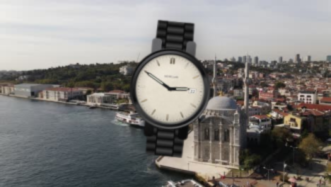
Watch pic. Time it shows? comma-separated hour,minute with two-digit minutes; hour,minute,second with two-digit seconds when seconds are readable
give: 2,50
